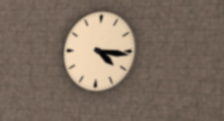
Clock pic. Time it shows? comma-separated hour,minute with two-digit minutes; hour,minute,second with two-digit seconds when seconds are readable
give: 4,16
